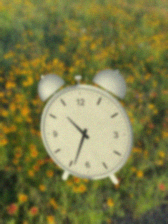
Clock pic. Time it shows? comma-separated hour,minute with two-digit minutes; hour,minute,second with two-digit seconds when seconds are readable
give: 10,34
